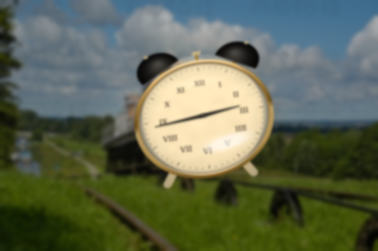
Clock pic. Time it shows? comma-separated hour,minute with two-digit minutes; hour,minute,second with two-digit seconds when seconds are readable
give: 2,44
